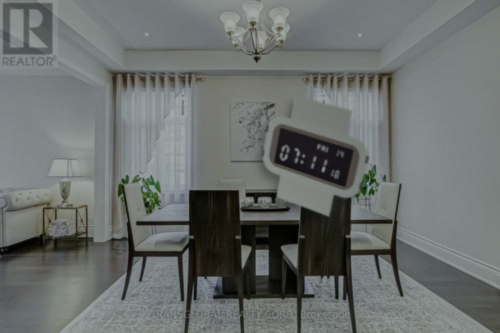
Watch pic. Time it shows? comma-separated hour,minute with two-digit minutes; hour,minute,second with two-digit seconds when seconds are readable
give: 7,11
